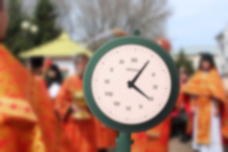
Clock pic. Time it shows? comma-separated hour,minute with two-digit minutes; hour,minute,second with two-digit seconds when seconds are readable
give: 4,05
